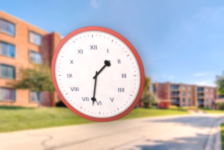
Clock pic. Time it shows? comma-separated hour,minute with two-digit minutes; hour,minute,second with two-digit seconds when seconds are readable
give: 1,32
